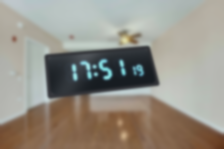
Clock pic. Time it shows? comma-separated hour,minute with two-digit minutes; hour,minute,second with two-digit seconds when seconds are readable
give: 17,51,19
